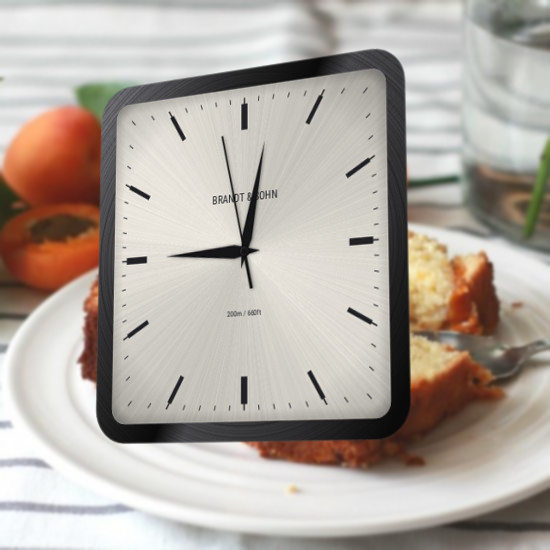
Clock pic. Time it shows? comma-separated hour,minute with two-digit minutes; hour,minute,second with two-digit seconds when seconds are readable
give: 9,01,58
